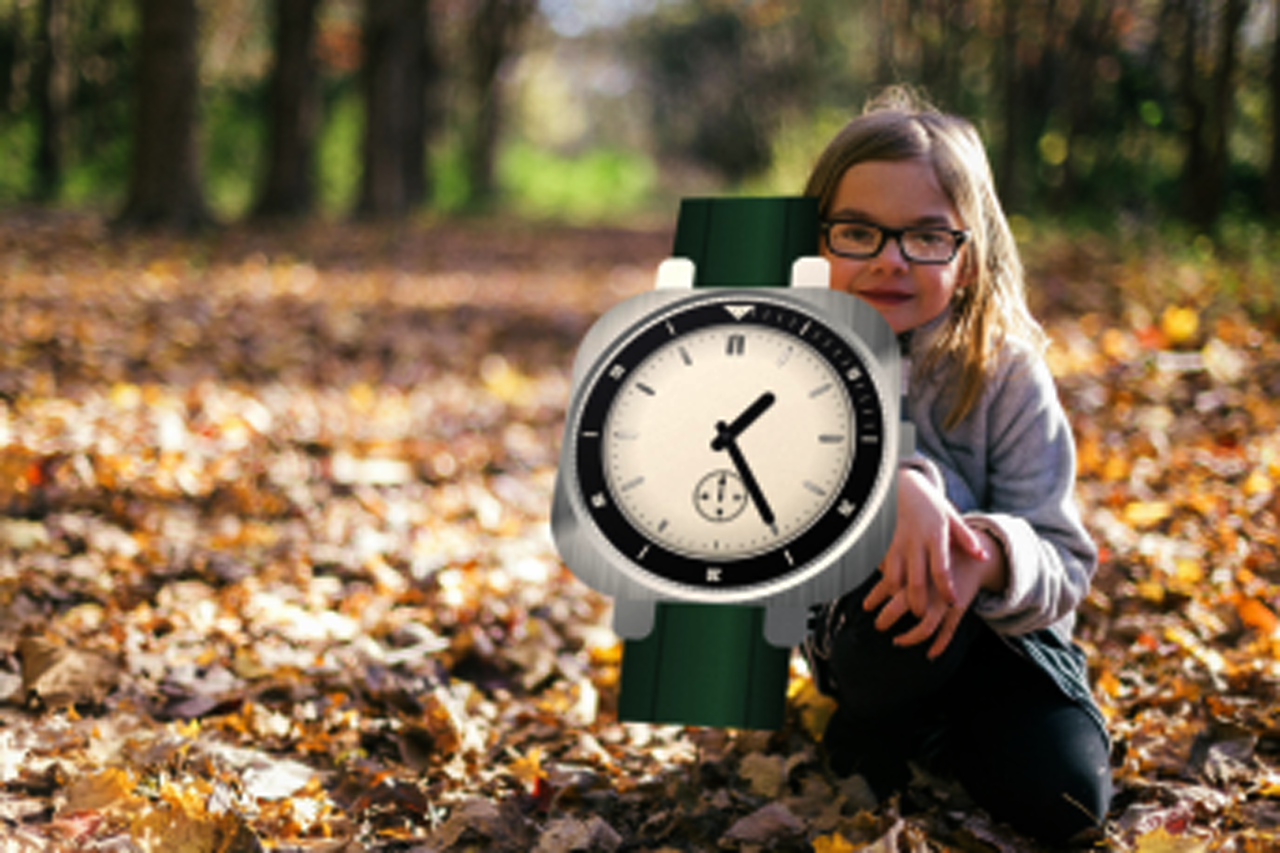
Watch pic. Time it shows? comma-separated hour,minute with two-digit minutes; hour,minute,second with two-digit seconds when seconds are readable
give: 1,25
